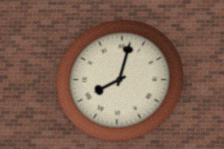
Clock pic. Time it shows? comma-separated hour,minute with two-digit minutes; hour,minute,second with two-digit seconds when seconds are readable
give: 8,02
